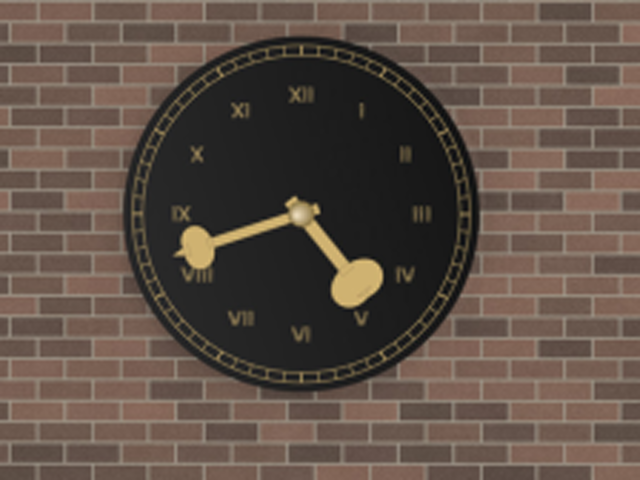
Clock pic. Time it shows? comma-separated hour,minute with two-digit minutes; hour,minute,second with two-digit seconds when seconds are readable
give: 4,42
